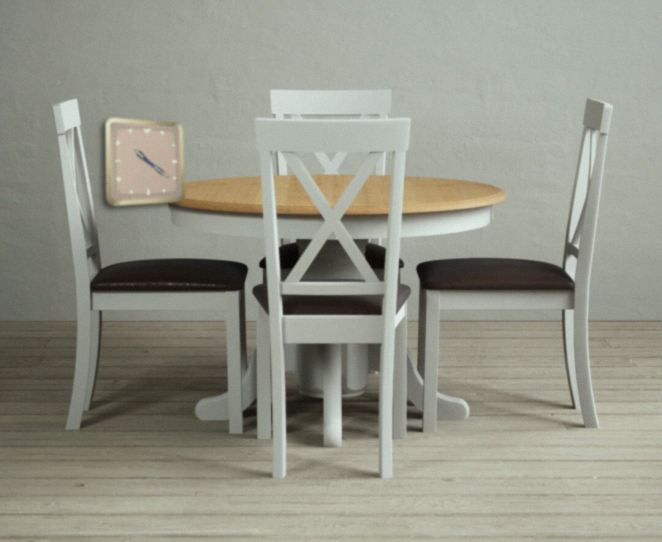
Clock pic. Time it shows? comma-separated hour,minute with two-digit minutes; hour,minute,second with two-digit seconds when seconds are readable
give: 10,21
